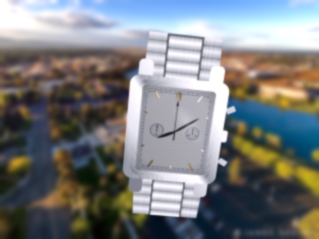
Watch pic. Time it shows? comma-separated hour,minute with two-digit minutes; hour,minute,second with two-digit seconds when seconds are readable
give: 8,09
